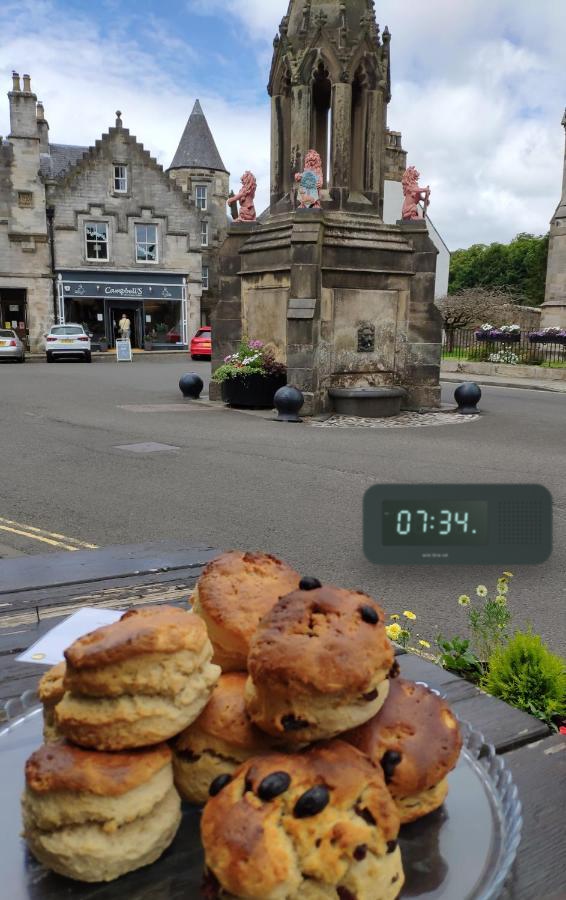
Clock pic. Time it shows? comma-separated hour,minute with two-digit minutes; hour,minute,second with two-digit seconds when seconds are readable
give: 7,34
